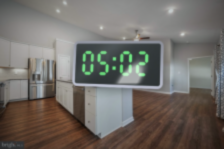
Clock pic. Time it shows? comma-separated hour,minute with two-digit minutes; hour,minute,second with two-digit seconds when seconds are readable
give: 5,02
